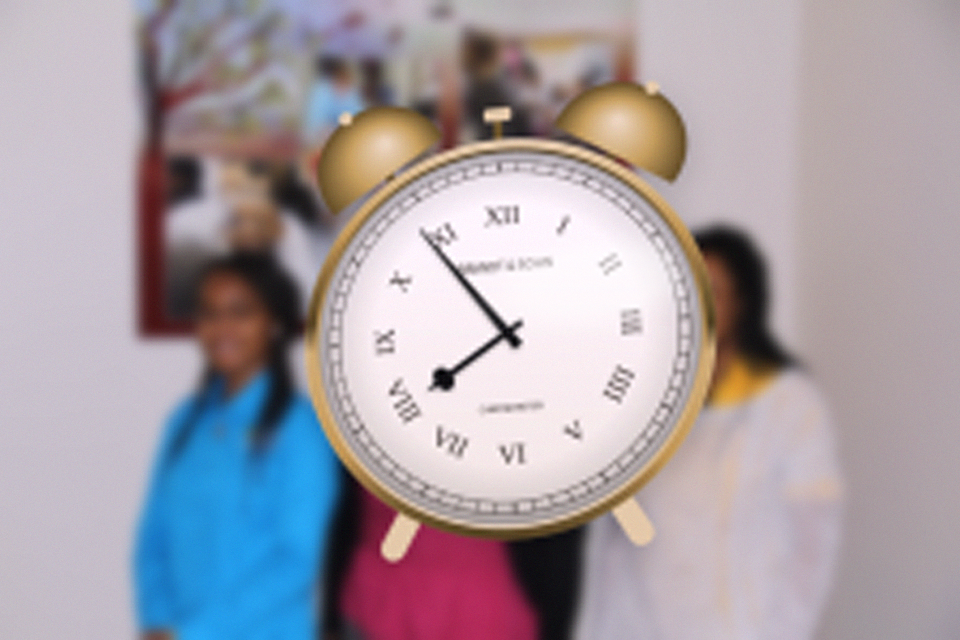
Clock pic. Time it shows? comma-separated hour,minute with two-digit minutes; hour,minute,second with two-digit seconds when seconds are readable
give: 7,54
